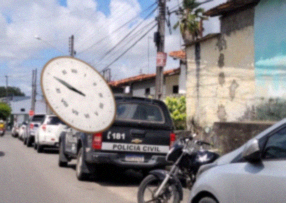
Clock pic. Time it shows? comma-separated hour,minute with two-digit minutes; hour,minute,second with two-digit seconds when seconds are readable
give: 9,50
